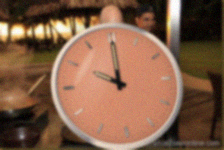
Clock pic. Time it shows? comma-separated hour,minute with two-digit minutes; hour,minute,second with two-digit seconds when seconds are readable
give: 10,00
